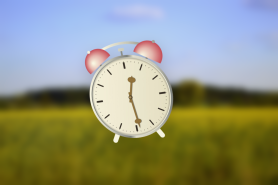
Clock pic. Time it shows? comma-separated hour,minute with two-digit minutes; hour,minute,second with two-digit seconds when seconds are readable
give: 12,29
